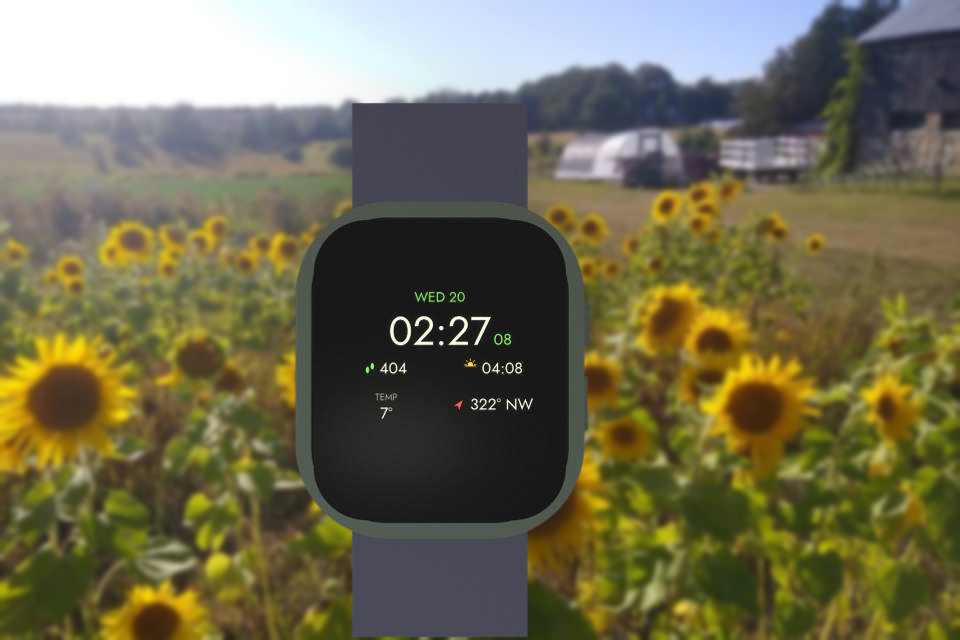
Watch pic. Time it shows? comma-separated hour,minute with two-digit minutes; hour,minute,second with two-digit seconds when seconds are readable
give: 2,27,08
